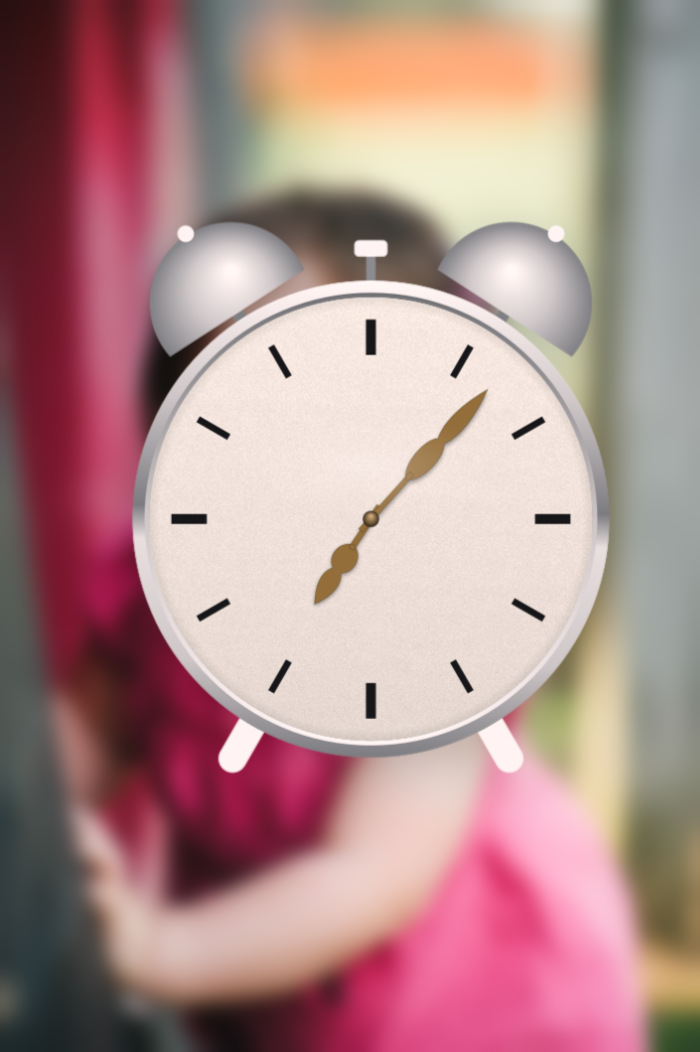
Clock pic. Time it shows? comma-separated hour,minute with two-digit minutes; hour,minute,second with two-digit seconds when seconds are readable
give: 7,07
